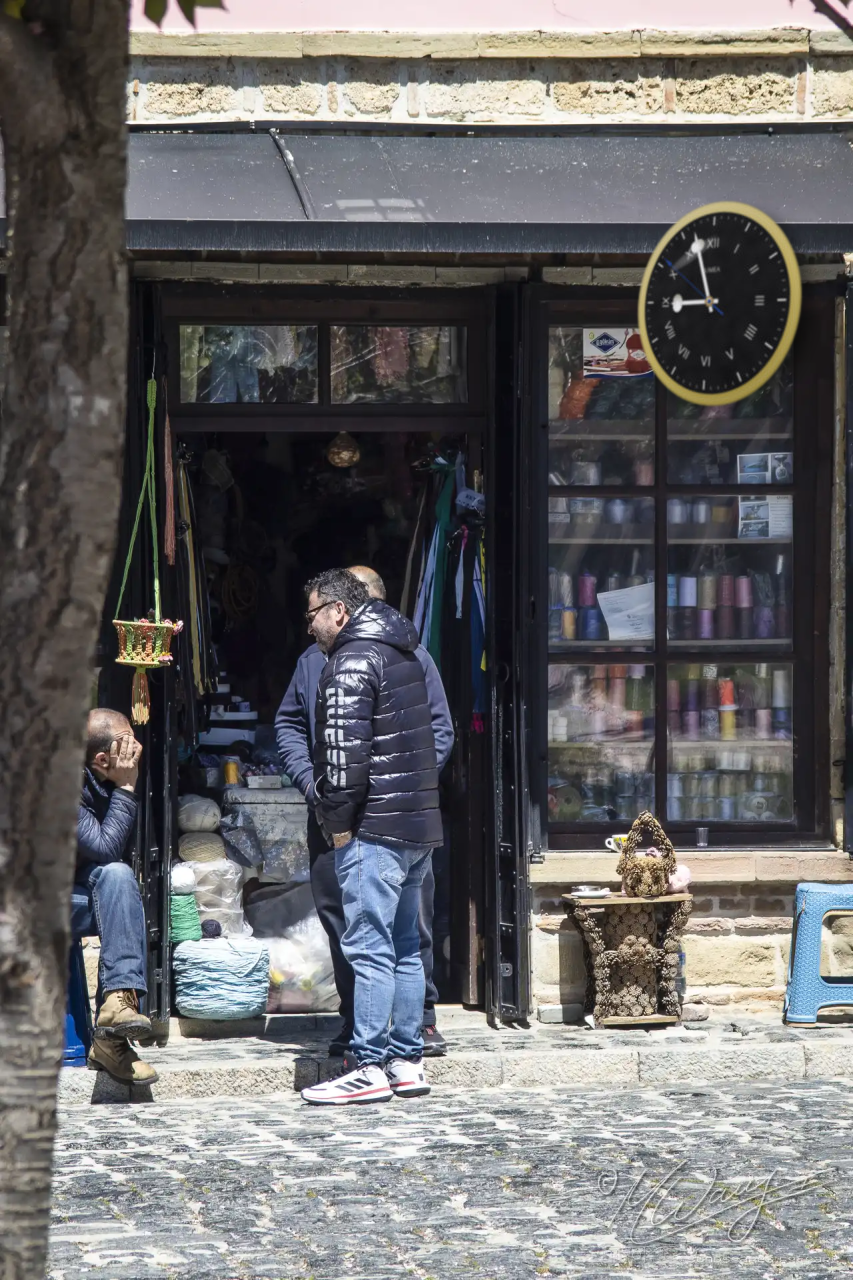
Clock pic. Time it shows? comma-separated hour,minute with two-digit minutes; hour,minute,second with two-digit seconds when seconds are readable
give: 8,56,51
